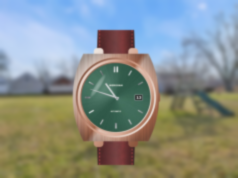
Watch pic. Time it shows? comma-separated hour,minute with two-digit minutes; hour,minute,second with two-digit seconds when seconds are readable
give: 10,48
